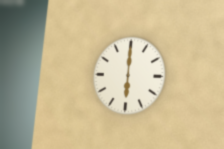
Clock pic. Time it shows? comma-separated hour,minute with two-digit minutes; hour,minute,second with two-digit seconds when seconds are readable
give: 6,00
